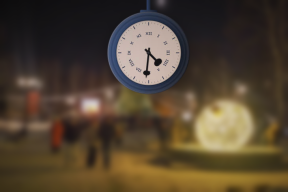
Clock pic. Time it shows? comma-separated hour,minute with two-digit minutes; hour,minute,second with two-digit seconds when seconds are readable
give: 4,31
